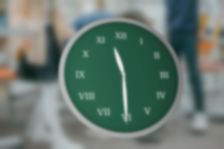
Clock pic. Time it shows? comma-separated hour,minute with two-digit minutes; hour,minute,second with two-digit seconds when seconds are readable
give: 11,30
